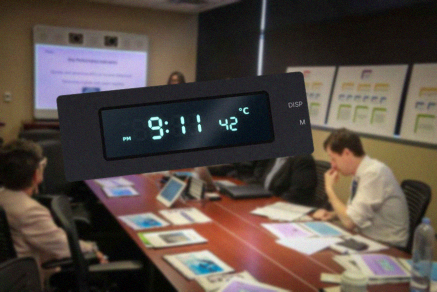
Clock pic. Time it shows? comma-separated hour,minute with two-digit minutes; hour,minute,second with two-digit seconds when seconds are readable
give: 9,11
